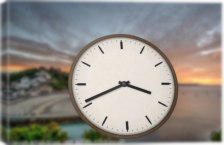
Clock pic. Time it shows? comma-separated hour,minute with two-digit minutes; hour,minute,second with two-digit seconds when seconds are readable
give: 3,41
